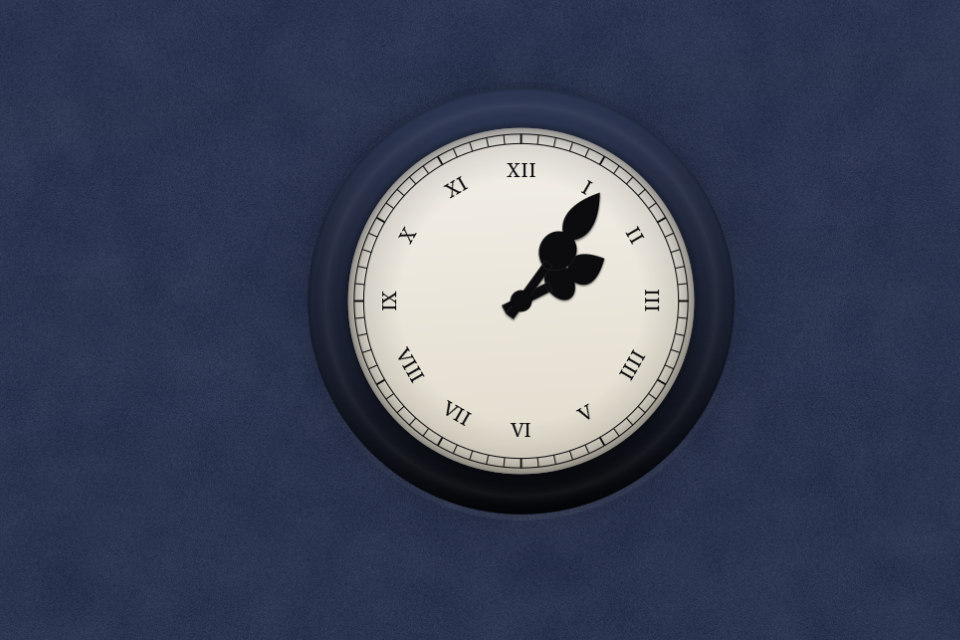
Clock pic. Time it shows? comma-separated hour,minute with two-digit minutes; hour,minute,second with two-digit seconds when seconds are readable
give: 2,06
